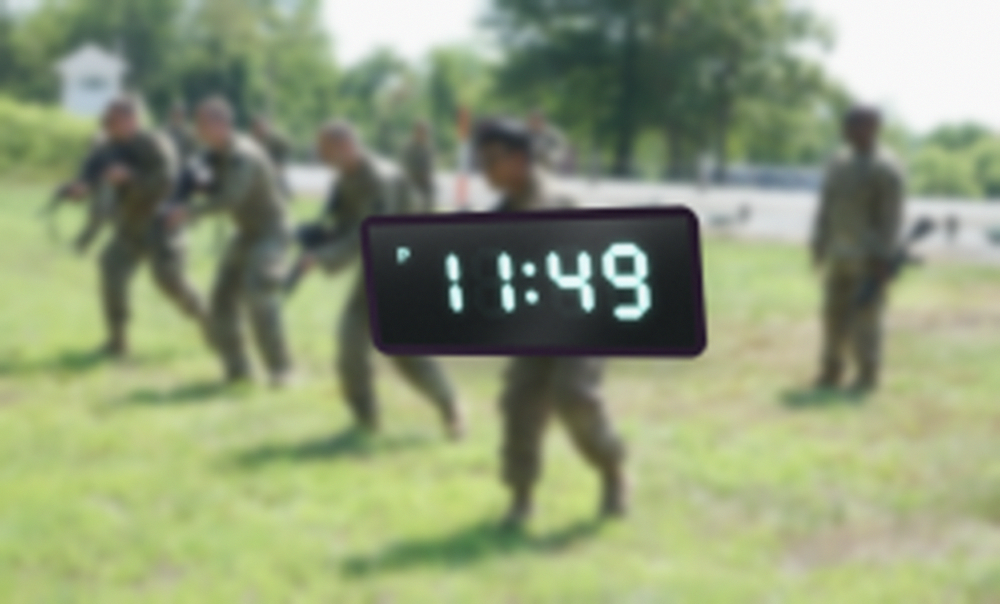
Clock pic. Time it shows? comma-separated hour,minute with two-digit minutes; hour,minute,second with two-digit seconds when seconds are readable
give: 11,49
